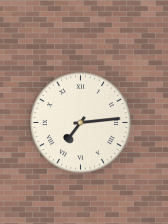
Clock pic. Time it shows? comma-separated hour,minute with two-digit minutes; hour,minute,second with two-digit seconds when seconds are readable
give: 7,14
